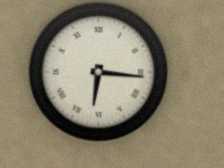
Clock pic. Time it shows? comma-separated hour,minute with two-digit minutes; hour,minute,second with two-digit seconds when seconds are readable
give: 6,16
